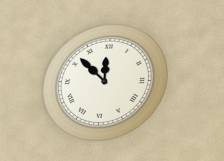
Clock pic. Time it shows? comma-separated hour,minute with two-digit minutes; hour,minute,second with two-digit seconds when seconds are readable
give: 11,52
